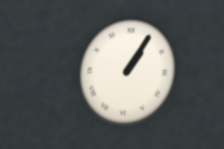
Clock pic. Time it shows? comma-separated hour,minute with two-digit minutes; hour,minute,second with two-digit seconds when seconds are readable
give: 1,05
